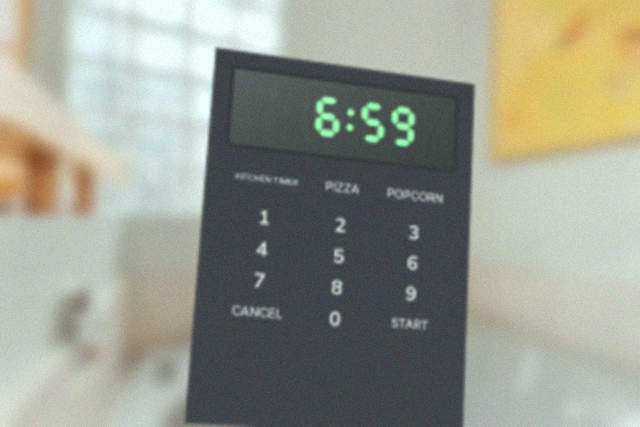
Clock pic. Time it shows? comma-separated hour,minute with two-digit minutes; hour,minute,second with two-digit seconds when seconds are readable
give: 6,59
